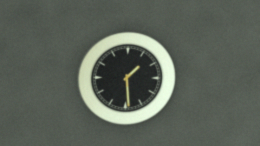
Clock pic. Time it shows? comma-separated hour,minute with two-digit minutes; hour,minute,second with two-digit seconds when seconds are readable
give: 1,29
